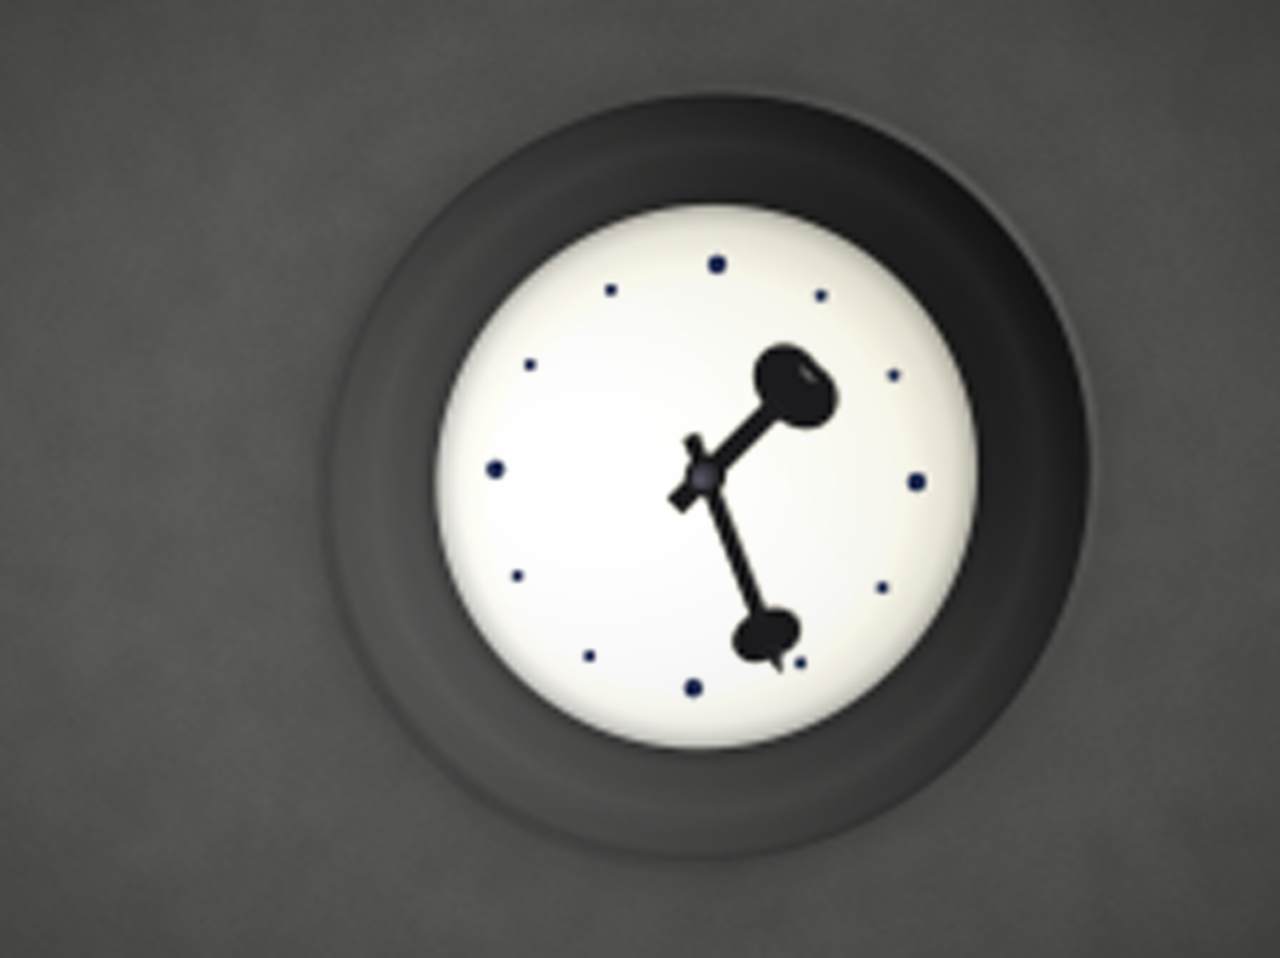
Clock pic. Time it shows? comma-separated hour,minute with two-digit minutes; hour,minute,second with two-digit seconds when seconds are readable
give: 1,26
